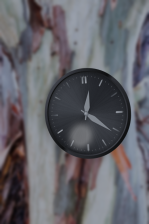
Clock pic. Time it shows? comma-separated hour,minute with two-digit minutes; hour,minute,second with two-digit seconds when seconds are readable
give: 12,21
